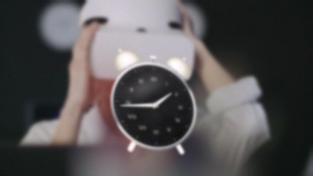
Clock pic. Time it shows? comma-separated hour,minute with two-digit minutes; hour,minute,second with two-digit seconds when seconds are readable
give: 1,44
